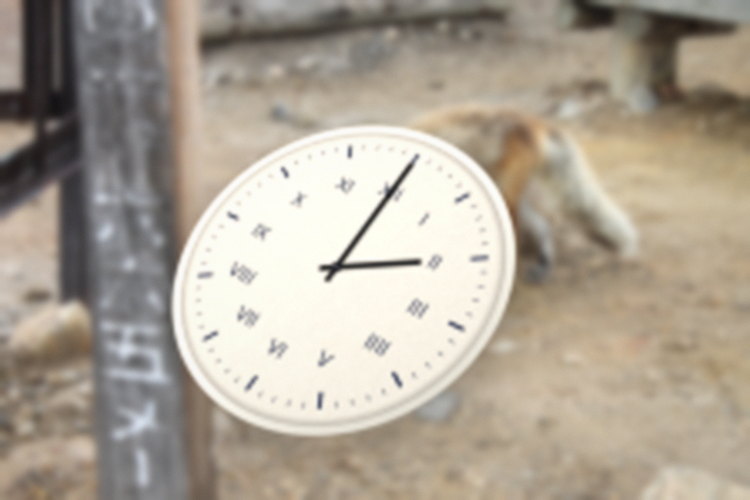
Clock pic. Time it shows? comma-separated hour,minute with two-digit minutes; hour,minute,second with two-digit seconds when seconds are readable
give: 2,00
